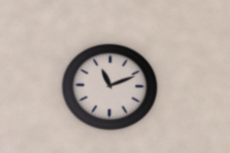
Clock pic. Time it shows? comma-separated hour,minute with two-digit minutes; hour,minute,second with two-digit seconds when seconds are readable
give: 11,11
